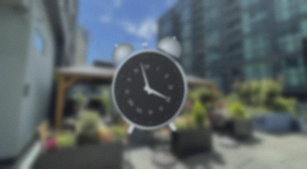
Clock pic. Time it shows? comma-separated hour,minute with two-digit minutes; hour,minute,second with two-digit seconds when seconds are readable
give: 3,58
